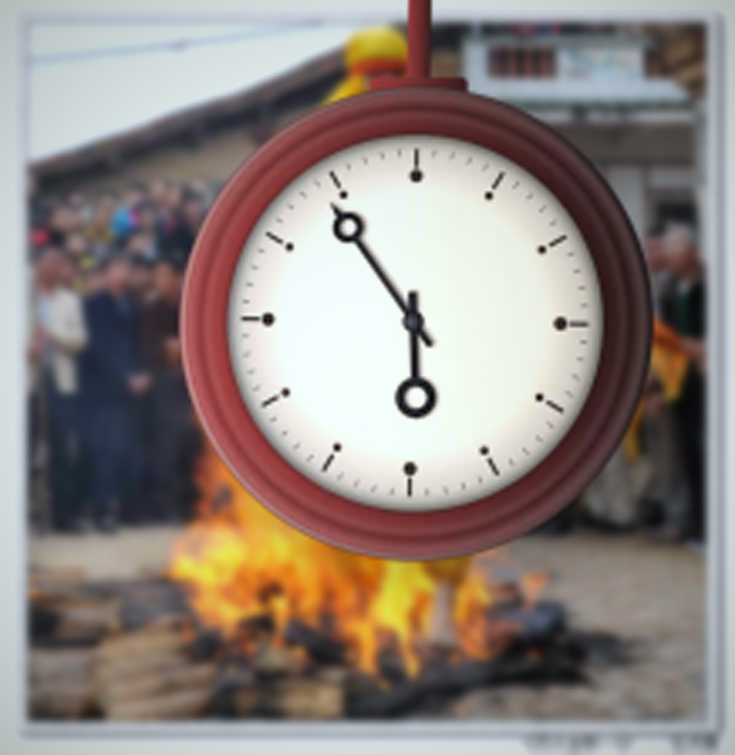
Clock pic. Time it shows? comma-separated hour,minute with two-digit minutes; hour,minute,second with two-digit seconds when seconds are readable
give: 5,54
